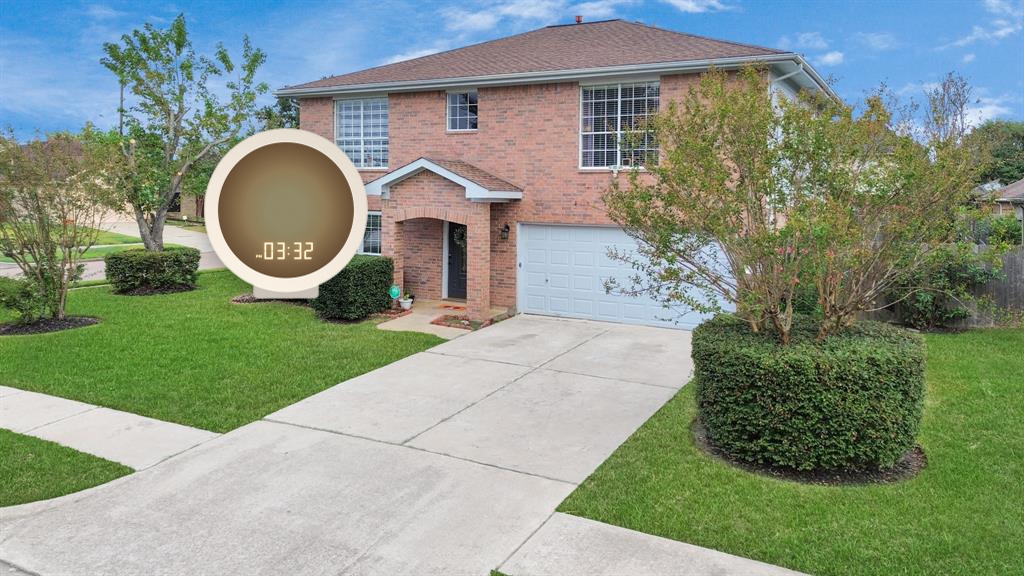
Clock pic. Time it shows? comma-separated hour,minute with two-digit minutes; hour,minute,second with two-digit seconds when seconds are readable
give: 3,32
